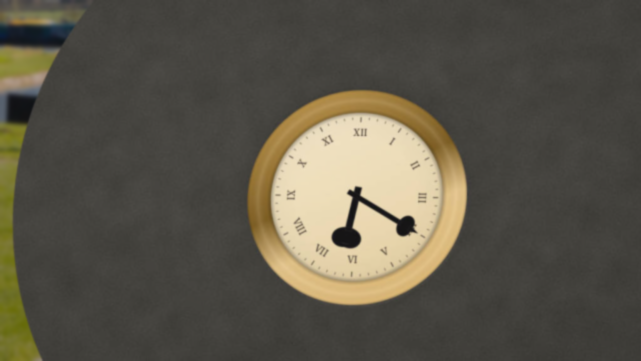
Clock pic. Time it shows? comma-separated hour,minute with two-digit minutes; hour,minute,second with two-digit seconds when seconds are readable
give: 6,20
